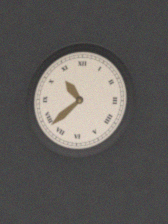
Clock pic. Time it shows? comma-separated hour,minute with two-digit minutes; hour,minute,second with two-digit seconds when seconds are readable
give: 10,38
